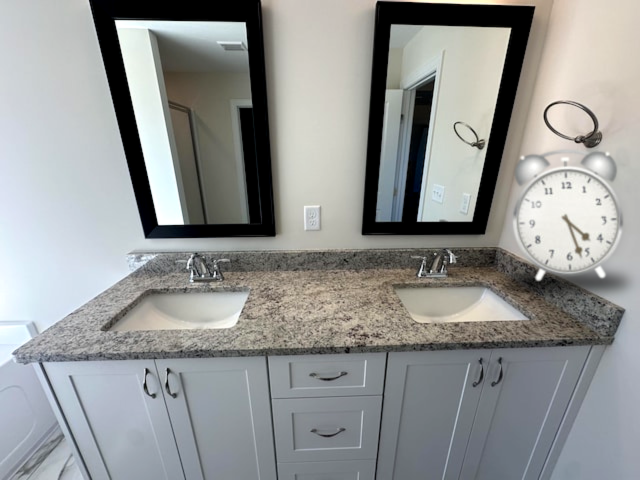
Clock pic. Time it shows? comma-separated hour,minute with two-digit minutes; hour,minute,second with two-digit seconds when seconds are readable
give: 4,27
